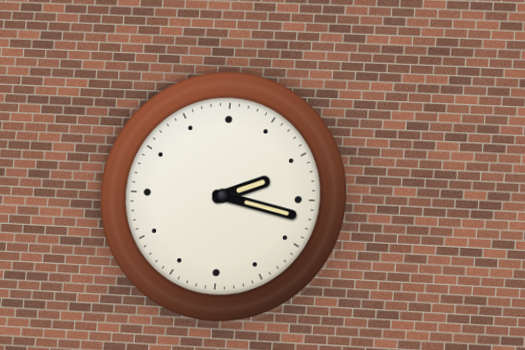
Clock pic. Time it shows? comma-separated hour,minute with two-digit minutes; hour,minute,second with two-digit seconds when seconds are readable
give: 2,17
